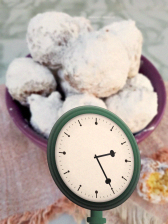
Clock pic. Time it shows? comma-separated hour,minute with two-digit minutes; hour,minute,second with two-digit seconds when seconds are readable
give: 2,25
